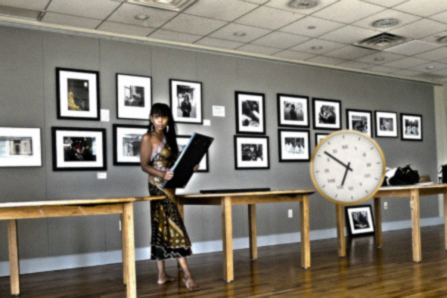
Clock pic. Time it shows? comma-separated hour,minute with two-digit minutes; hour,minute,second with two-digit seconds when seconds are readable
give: 6,52
